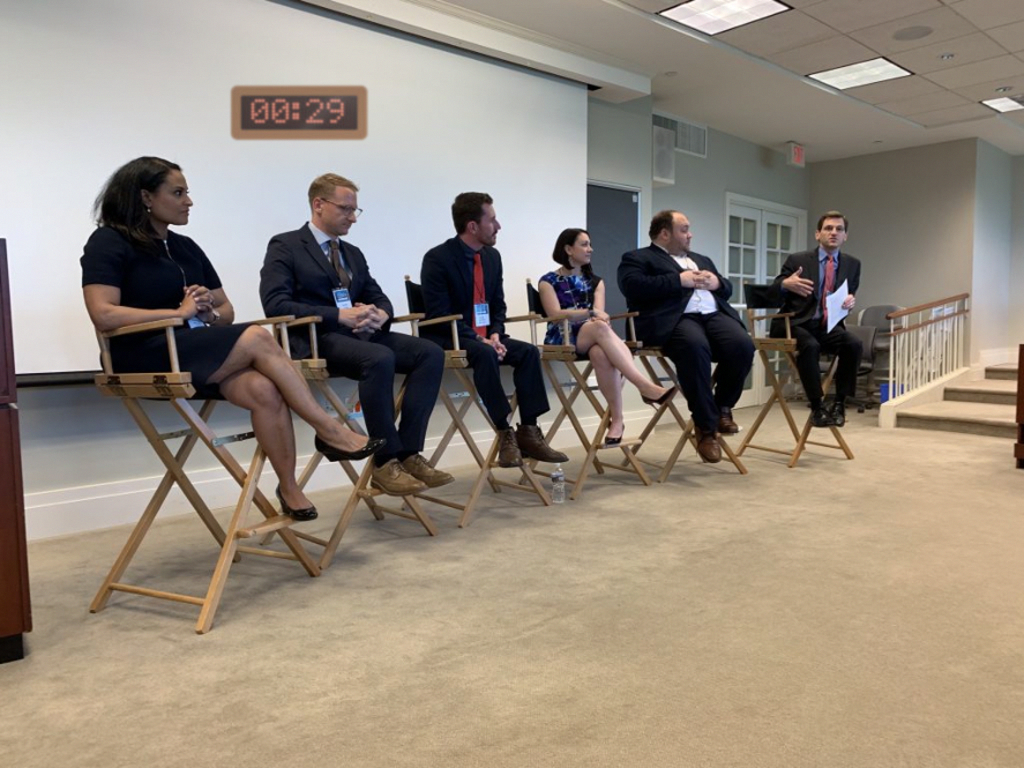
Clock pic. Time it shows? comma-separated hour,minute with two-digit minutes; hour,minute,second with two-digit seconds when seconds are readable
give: 0,29
